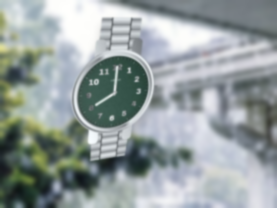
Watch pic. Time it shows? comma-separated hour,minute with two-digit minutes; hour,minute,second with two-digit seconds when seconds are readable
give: 8,00
